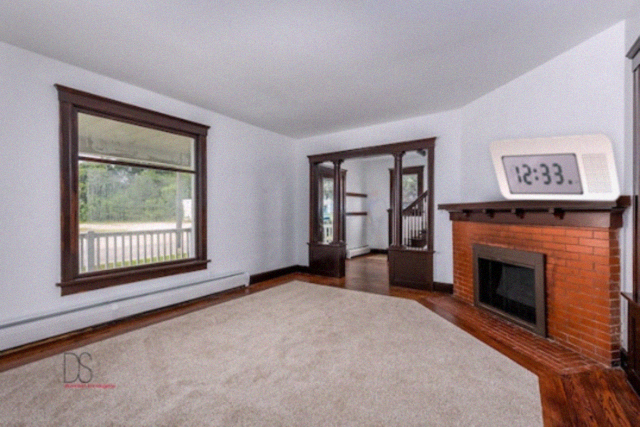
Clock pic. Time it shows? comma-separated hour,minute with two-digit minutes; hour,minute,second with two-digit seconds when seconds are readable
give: 12,33
